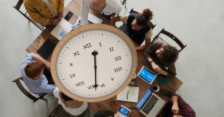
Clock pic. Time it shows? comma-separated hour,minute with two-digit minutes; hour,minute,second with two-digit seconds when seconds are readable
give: 12,33
